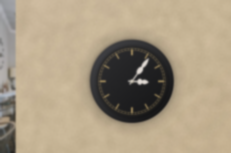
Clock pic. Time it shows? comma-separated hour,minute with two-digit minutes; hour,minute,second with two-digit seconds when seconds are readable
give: 3,06
